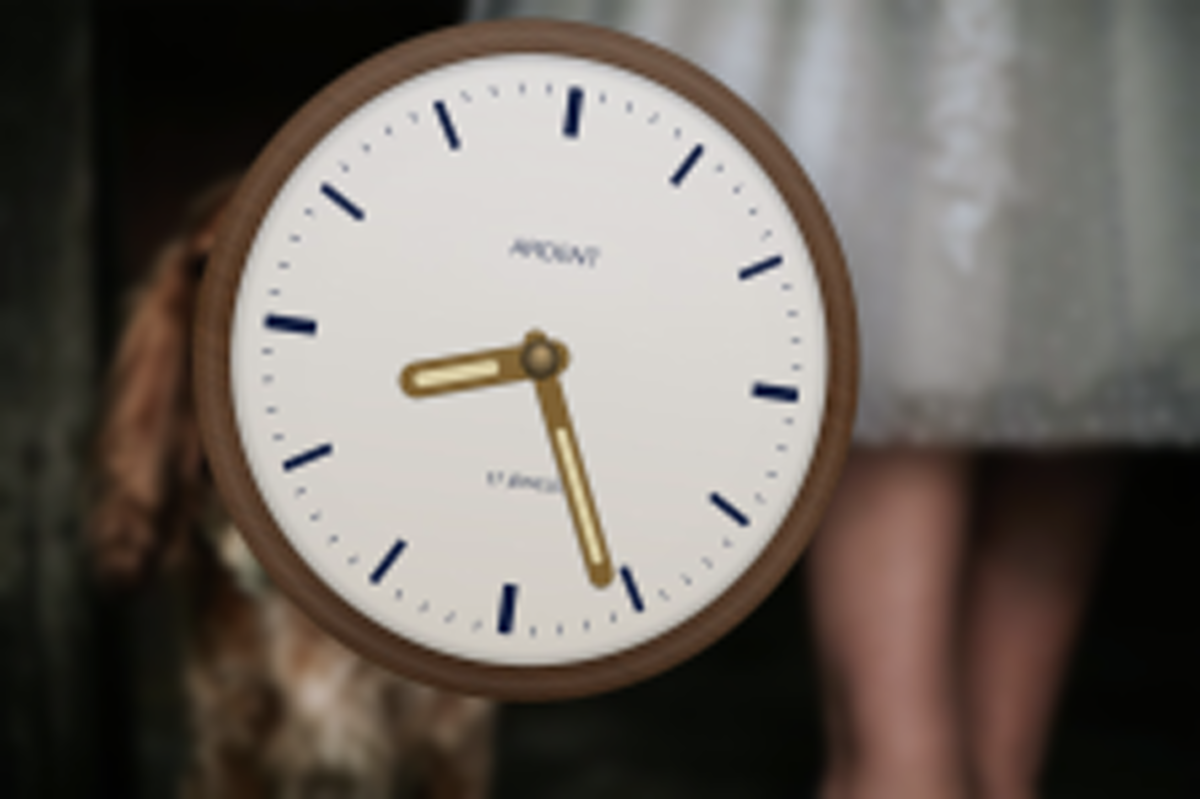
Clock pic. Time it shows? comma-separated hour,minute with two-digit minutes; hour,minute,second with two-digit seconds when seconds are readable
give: 8,26
